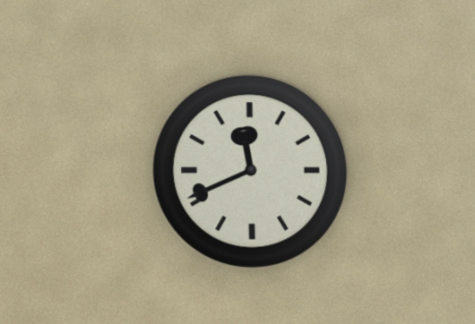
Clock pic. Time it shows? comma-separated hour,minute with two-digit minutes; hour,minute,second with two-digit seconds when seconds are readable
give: 11,41
